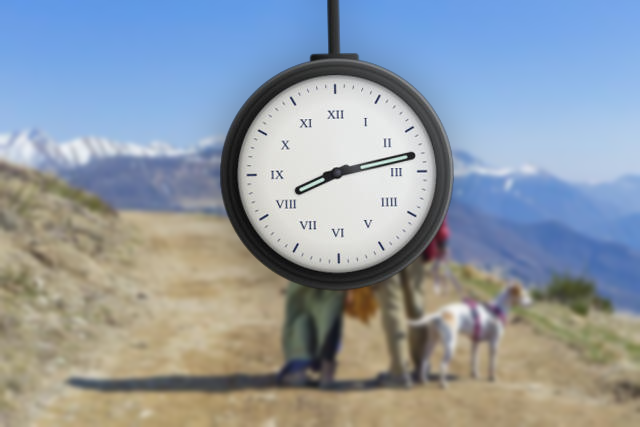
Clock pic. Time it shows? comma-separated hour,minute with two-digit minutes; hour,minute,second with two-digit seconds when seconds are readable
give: 8,13
